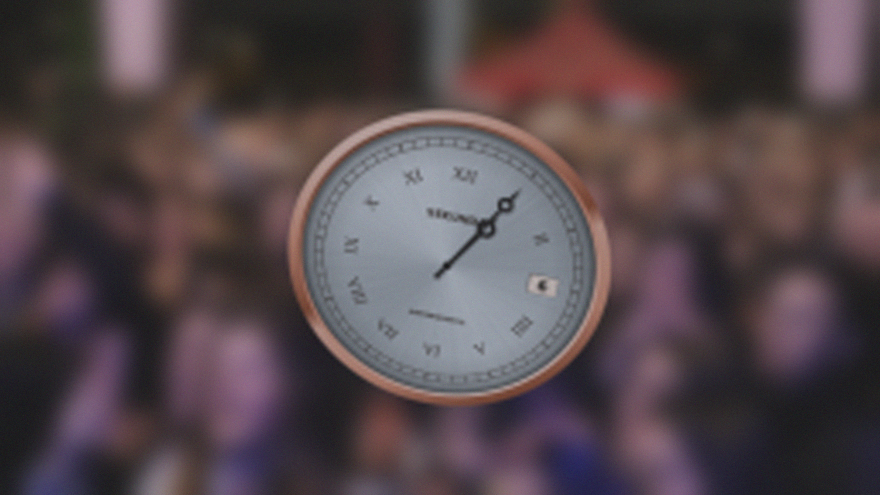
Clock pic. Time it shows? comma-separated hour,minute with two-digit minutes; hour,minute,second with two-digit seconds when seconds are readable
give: 1,05
